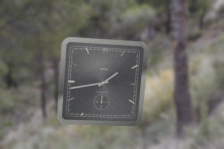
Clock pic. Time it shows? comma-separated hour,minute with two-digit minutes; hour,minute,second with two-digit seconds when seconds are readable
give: 1,43
